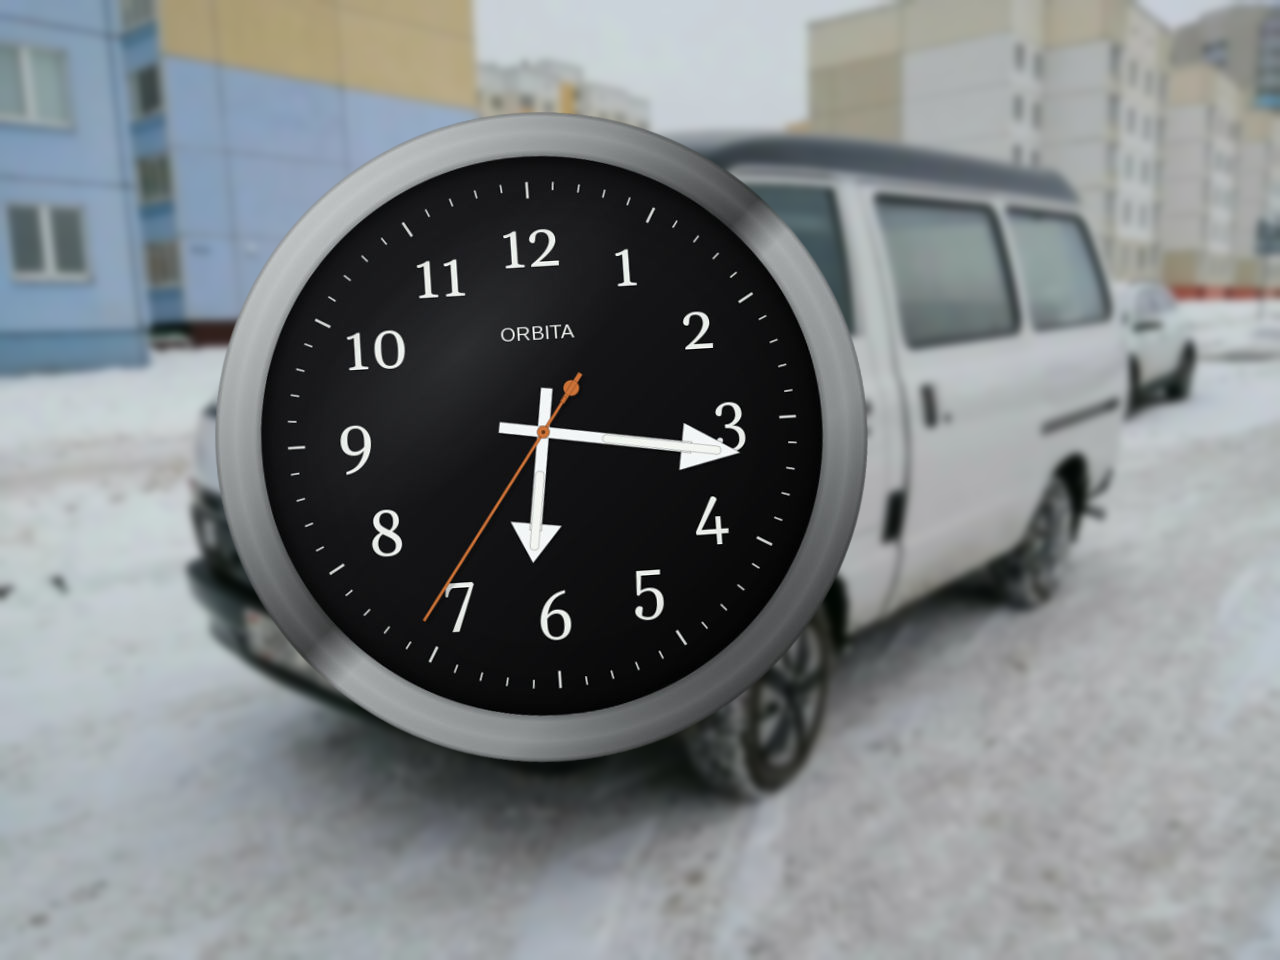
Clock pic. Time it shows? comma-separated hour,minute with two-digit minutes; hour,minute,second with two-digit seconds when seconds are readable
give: 6,16,36
